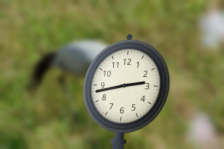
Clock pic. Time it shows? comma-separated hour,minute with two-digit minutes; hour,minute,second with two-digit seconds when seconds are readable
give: 2,43
